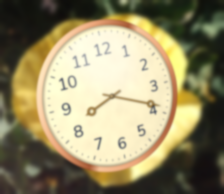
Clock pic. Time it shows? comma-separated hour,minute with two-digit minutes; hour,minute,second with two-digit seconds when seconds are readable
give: 8,19
